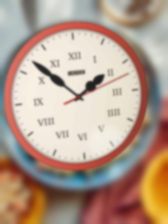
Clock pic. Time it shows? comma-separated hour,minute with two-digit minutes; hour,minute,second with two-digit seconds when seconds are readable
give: 1,52,12
